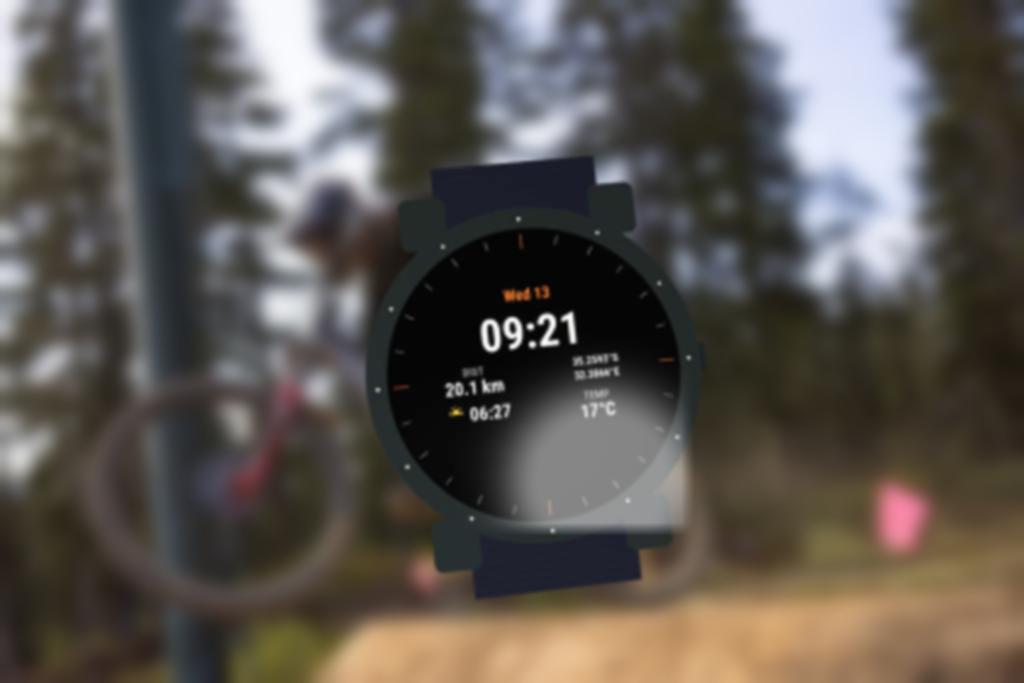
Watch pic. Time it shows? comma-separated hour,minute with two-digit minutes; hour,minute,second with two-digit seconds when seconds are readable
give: 9,21
